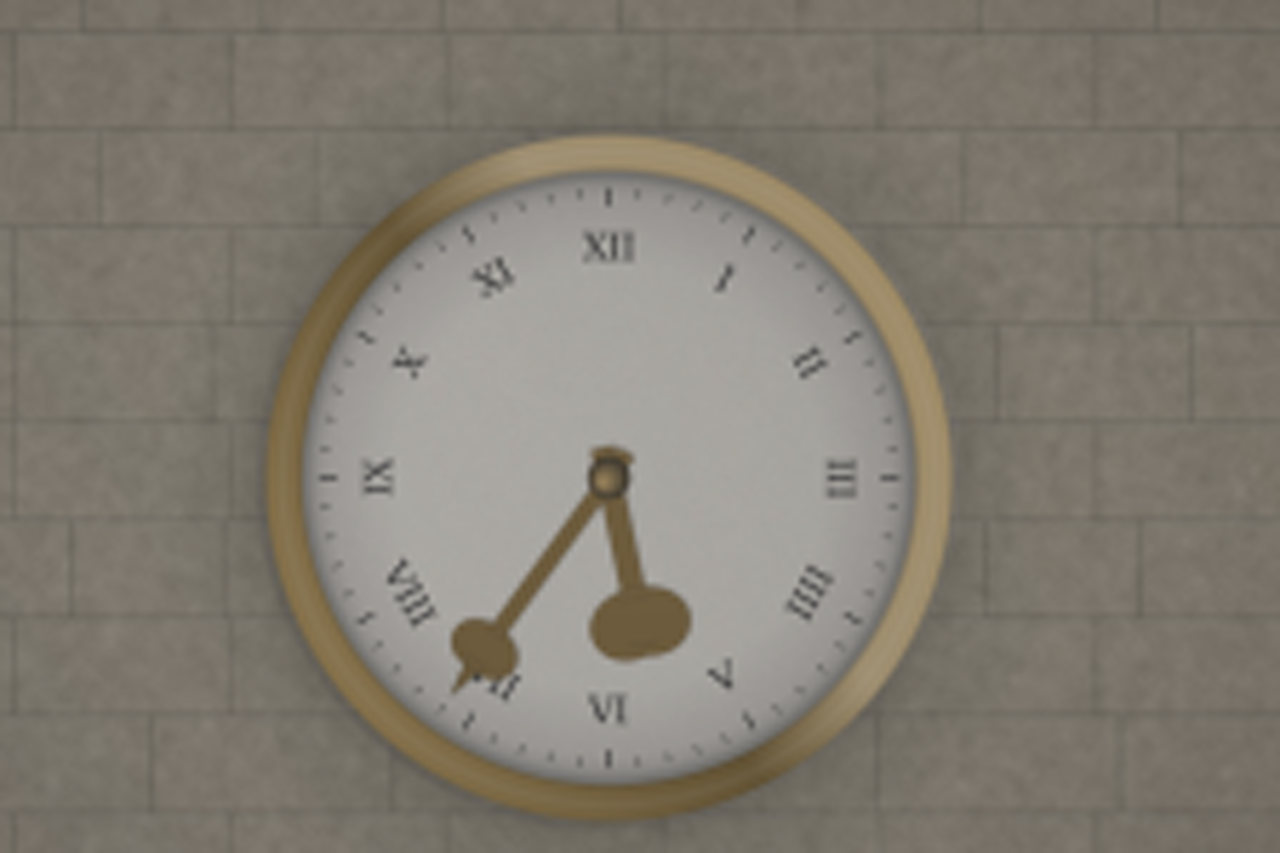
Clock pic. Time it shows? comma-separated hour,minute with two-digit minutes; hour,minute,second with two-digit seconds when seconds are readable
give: 5,36
